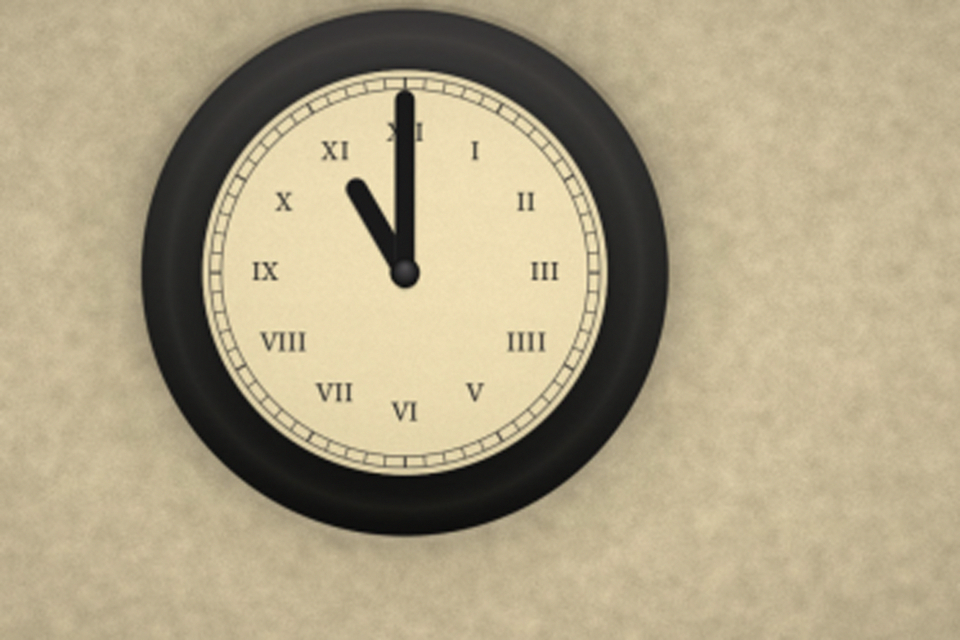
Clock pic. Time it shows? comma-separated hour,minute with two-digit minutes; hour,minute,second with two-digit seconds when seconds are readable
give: 11,00
